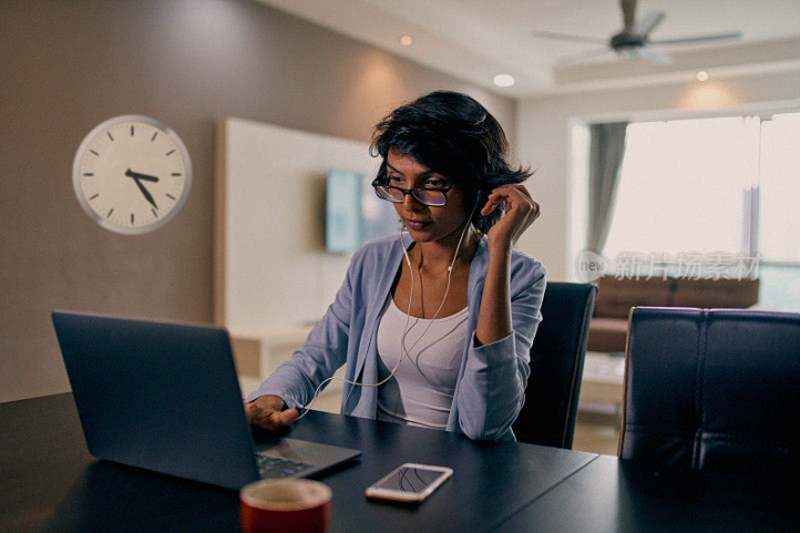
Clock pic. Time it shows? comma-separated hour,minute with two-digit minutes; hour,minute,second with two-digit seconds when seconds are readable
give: 3,24
